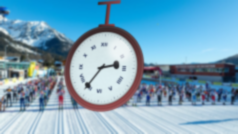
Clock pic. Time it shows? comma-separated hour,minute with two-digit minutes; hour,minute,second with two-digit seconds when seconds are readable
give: 2,36
